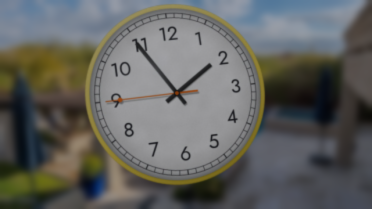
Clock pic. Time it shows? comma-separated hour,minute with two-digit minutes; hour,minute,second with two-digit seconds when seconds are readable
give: 1,54,45
